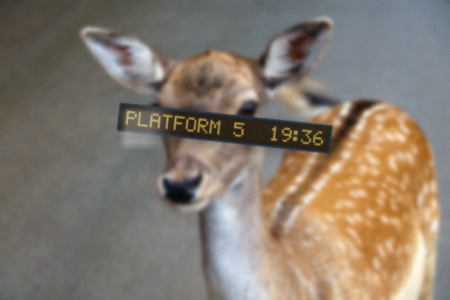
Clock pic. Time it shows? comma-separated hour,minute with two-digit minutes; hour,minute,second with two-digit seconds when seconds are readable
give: 19,36
